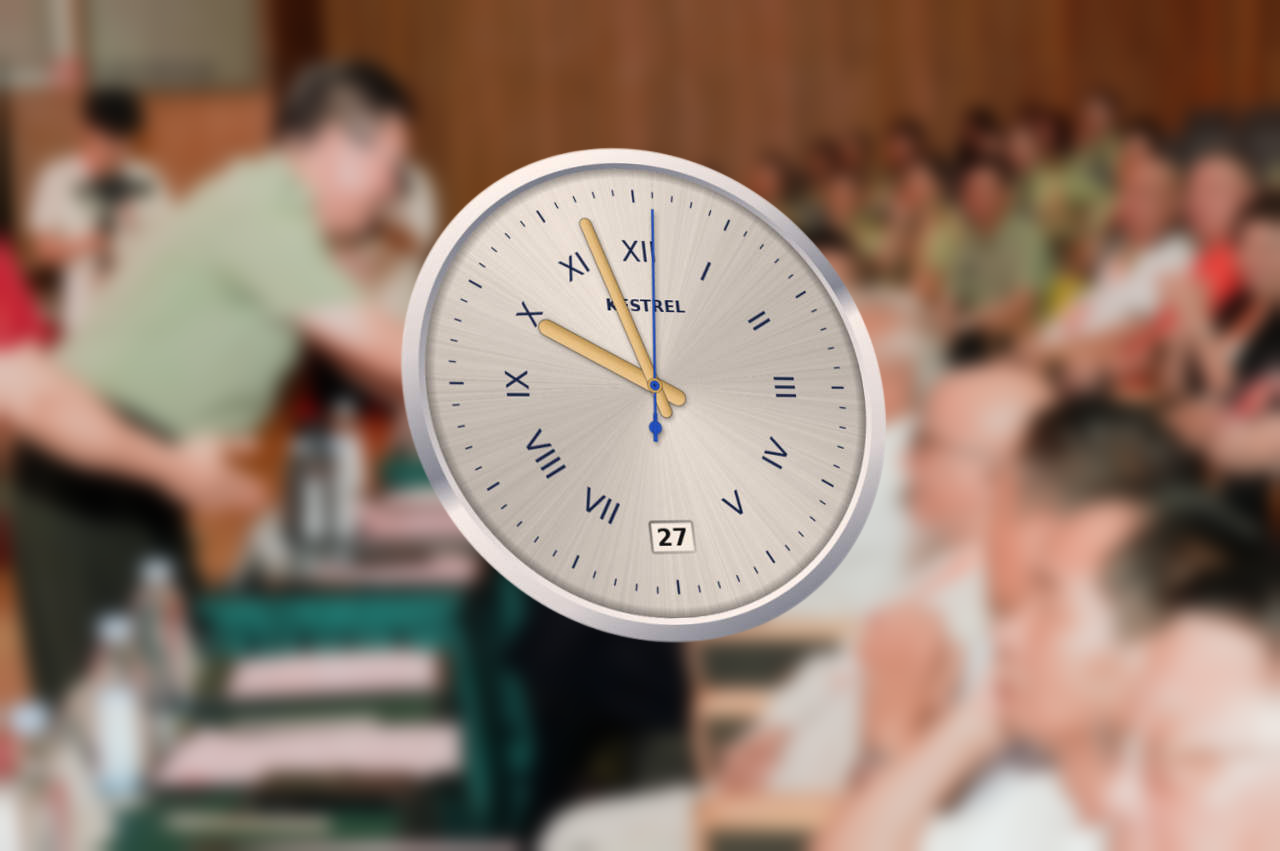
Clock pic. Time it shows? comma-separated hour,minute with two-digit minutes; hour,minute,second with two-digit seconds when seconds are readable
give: 9,57,01
